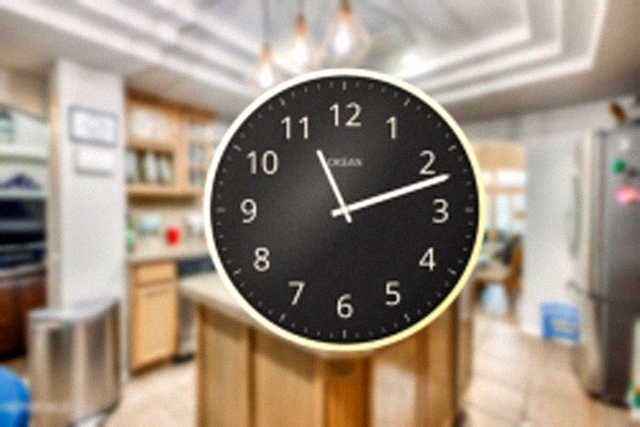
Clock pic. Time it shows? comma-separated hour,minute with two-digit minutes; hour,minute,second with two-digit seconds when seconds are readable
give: 11,12
